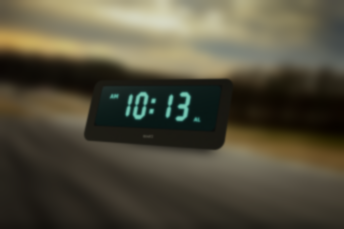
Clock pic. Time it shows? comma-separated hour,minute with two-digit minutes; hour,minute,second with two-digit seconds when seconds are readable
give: 10,13
